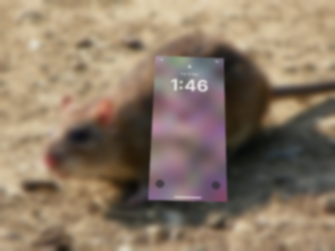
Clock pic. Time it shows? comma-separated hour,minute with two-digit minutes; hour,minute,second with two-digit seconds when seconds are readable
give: 1,46
